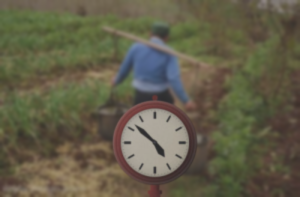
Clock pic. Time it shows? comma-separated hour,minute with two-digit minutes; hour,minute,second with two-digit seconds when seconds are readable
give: 4,52
